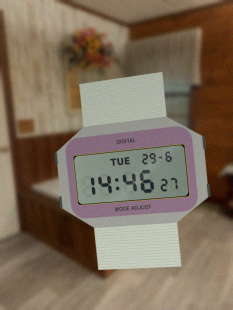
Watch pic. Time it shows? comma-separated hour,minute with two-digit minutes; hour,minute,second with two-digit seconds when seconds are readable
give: 14,46,27
